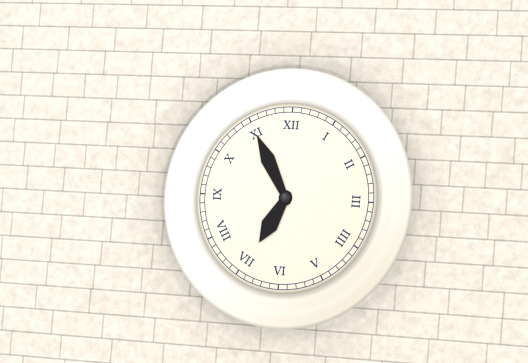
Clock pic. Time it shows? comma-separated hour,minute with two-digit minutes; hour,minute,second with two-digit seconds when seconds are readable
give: 6,55
